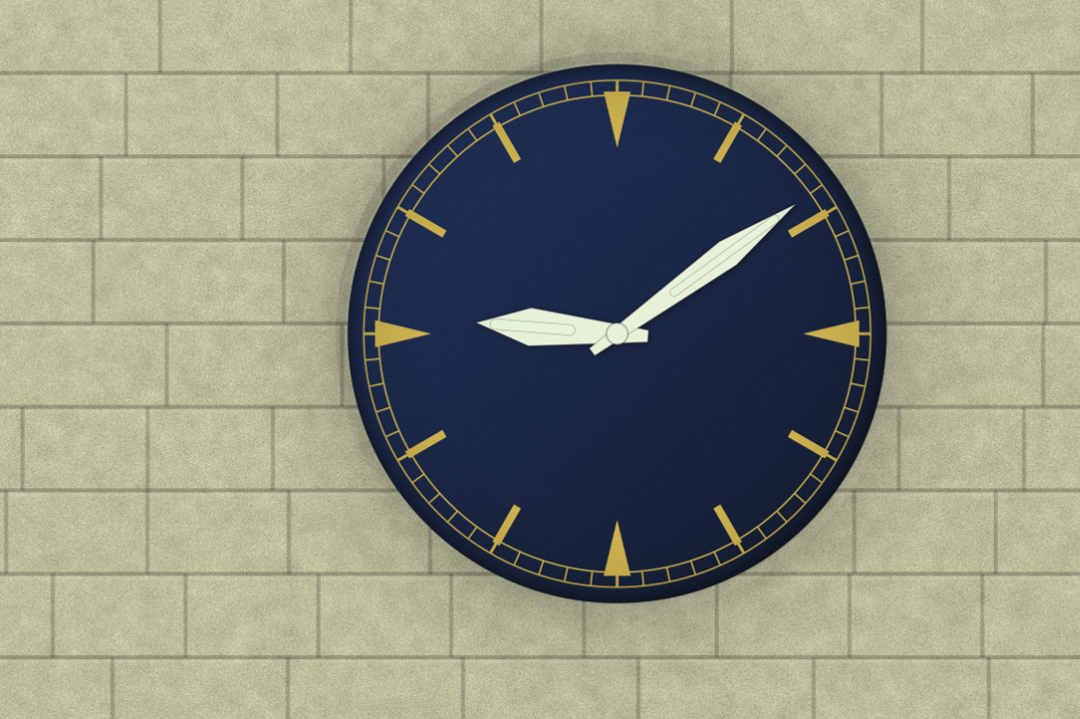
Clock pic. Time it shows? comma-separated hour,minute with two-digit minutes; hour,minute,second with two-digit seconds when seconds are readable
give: 9,09
